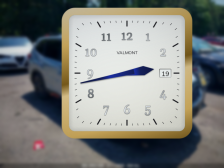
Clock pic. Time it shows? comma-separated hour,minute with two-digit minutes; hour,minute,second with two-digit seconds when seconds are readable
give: 2,43
